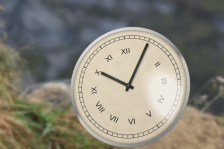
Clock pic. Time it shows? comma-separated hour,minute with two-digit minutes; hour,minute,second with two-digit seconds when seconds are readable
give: 10,05
